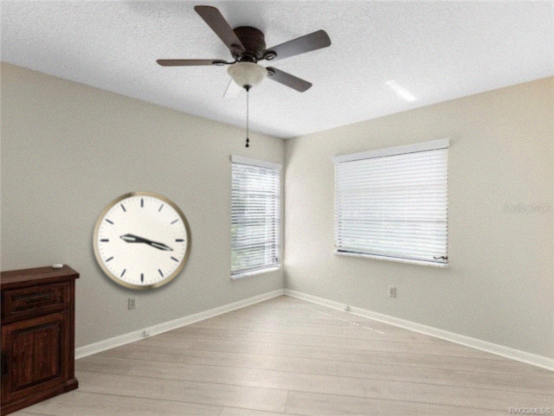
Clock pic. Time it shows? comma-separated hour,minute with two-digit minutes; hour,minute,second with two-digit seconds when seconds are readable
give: 9,18
